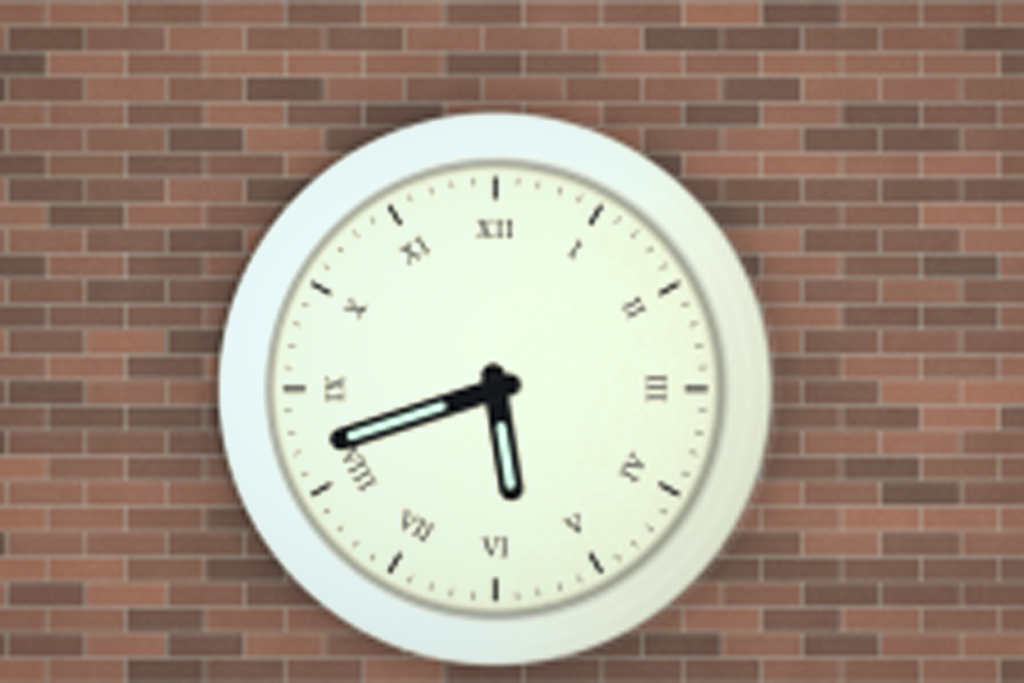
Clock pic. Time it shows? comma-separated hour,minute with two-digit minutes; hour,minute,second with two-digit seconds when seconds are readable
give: 5,42
